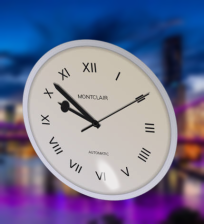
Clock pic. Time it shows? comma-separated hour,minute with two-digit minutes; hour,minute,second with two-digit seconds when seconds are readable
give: 9,52,10
